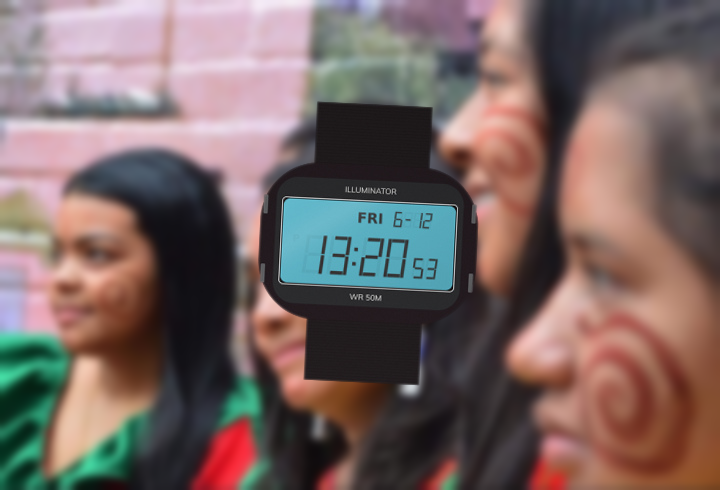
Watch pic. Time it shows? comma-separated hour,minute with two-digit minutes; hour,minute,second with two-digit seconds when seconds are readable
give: 13,20,53
